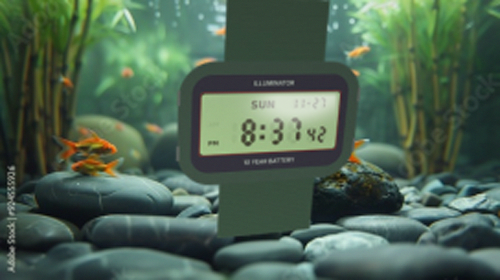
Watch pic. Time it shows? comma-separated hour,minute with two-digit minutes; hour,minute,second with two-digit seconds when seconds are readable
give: 8,37,42
